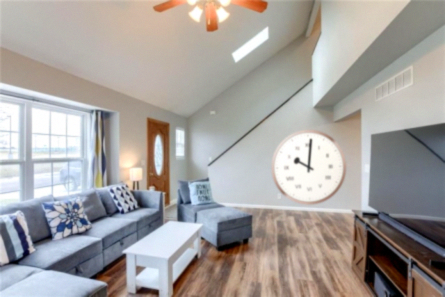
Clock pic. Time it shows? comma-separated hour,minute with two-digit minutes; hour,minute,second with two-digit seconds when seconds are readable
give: 10,01
